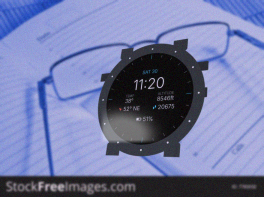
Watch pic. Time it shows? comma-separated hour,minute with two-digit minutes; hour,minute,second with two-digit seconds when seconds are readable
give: 11,20
